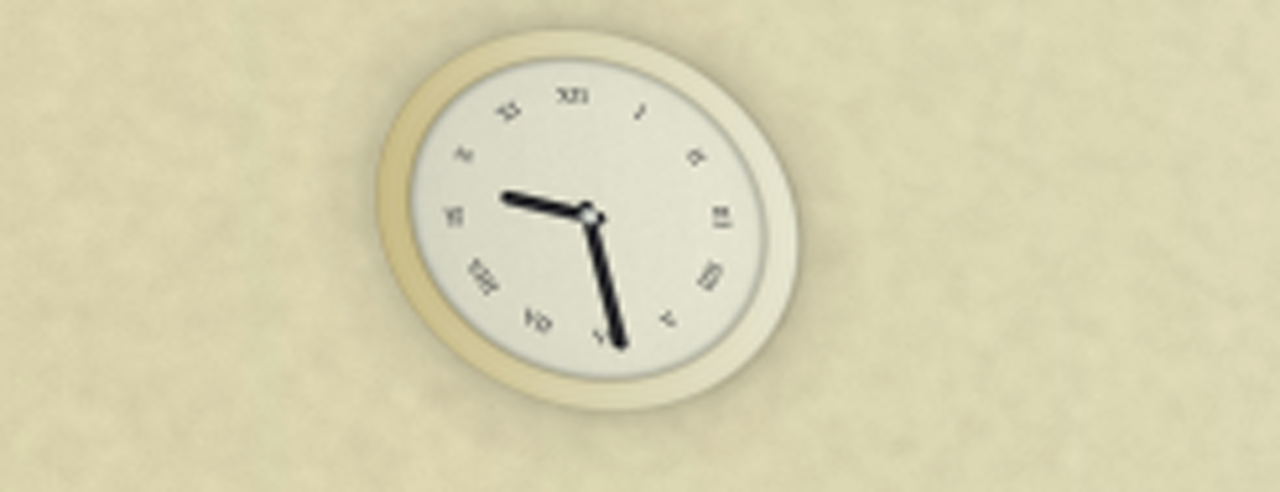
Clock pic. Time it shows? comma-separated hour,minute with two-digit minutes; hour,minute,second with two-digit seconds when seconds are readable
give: 9,29
